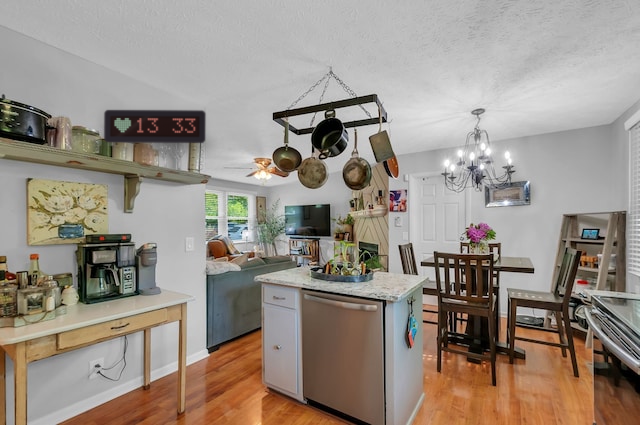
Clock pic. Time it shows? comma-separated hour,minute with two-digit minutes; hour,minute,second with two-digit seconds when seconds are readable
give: 13,33
